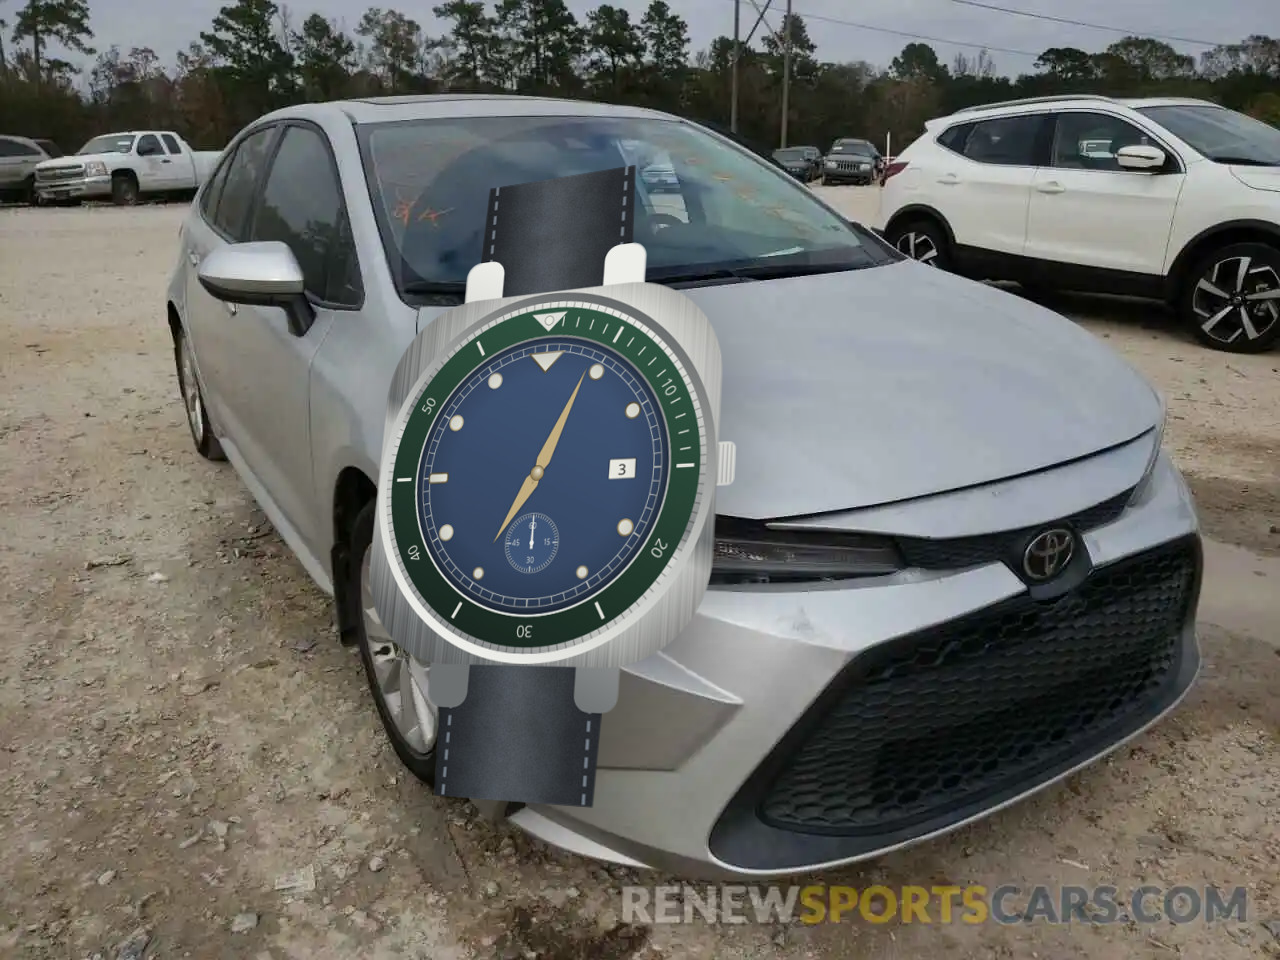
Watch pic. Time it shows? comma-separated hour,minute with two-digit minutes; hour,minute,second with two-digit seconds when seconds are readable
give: 7,04
